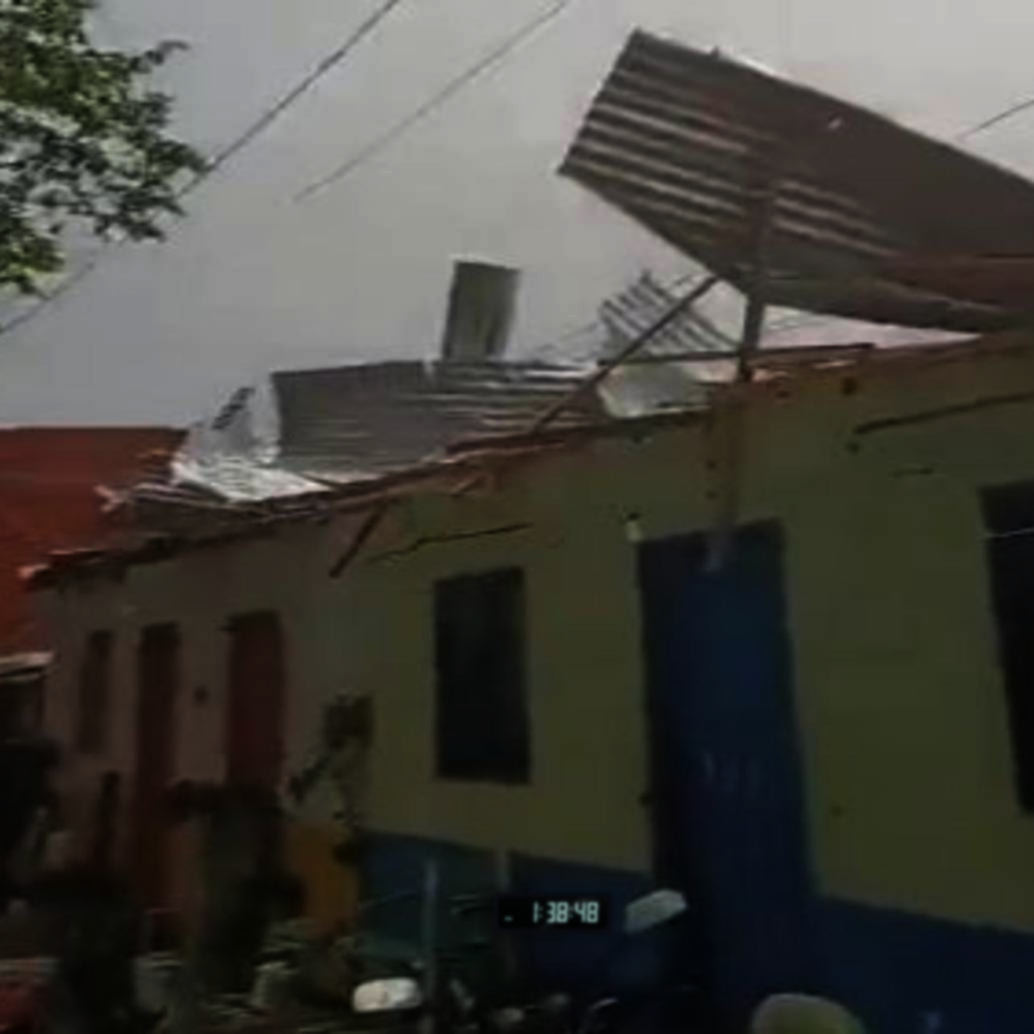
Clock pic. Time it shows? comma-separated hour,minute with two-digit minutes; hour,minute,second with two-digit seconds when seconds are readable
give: 1,38,48
